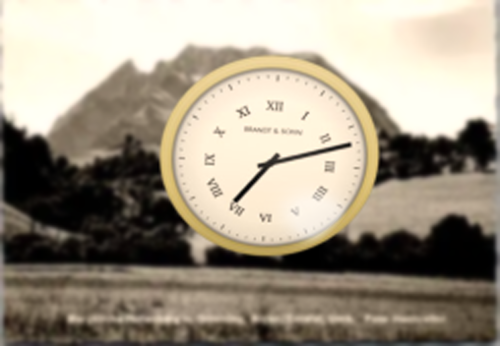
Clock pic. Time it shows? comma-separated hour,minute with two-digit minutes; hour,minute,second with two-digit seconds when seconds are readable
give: 7,12
